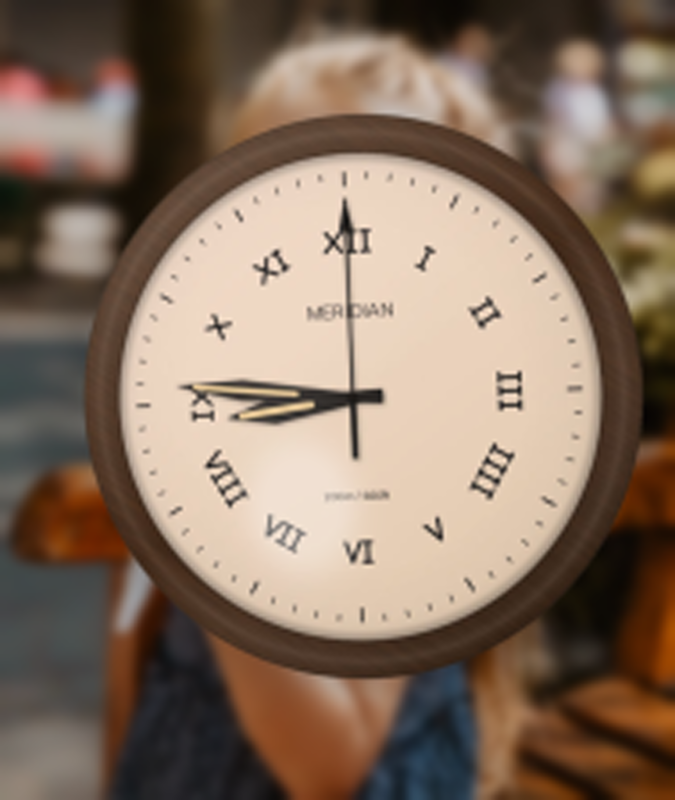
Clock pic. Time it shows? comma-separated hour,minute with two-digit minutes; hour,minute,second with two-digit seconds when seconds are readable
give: 8,46,00
